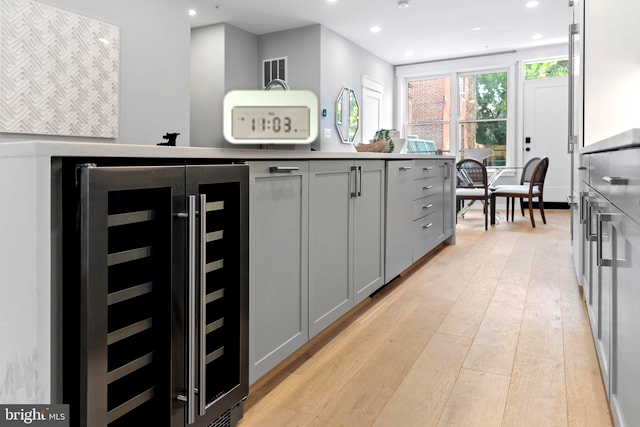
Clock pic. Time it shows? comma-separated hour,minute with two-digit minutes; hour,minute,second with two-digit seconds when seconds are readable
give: 11,03
